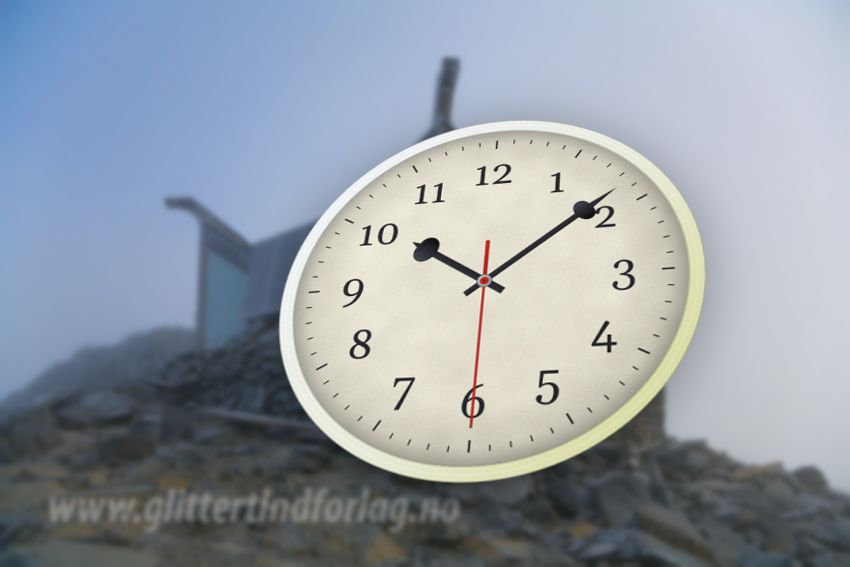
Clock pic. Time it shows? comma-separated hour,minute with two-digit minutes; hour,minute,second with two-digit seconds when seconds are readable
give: 10,08,30
